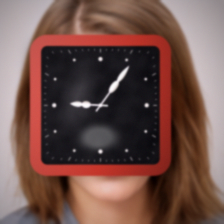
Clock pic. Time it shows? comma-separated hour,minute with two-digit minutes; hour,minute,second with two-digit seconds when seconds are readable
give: 9,06
